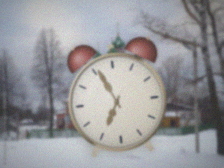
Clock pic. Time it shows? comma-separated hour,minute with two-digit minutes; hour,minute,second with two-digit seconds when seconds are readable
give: 6,56
